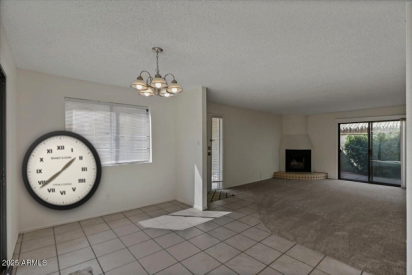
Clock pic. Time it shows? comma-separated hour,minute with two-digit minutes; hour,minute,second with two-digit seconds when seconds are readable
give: 1,39
